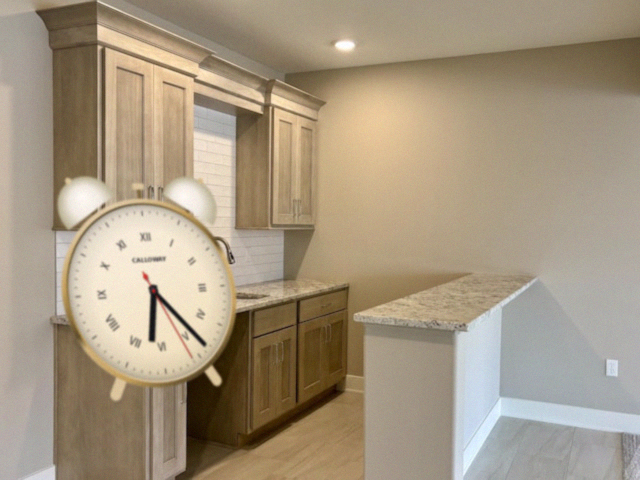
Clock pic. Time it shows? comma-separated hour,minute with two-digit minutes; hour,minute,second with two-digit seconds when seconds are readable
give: 6,23,26
